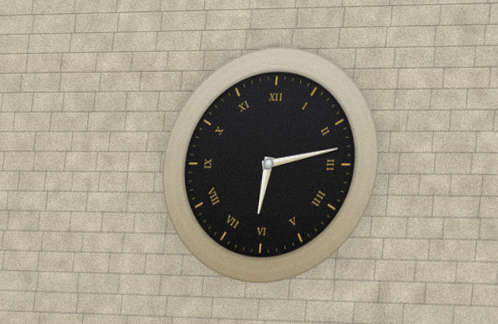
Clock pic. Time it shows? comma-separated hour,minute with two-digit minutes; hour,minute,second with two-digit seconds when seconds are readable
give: 6,13
